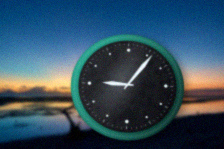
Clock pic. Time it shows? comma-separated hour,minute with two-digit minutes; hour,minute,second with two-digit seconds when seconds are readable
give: 9,06
